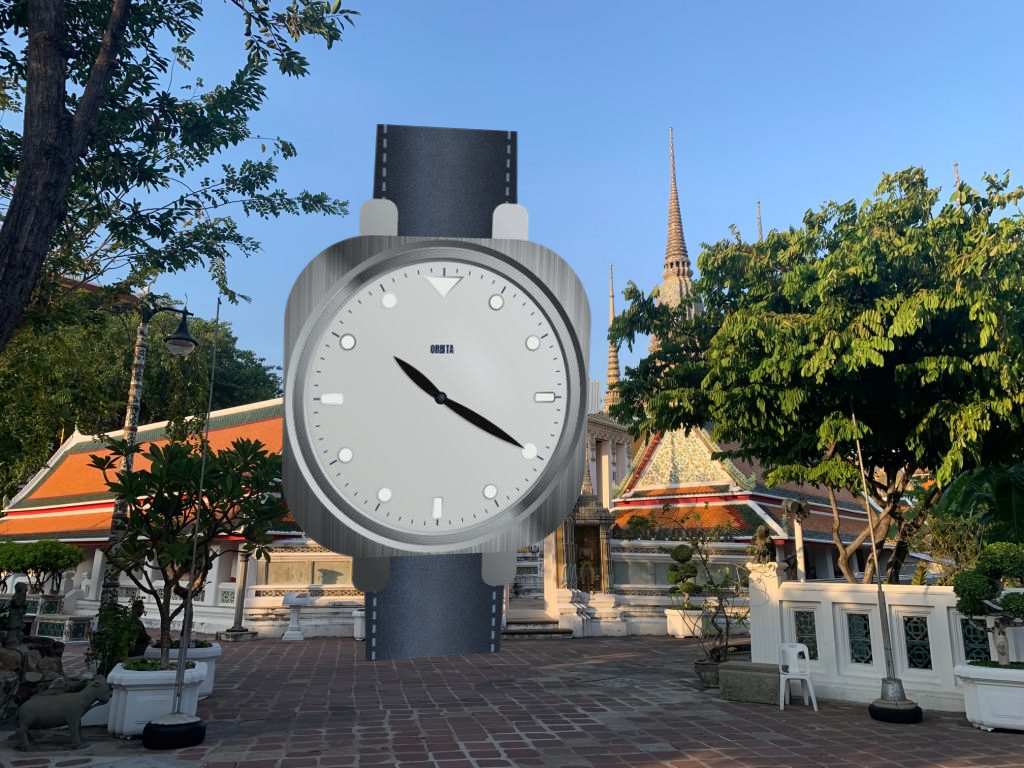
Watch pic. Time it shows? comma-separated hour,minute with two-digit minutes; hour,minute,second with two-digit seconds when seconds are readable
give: 10,20
